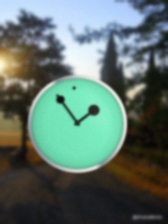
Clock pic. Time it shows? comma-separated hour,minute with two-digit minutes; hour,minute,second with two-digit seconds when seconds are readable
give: 1,55
